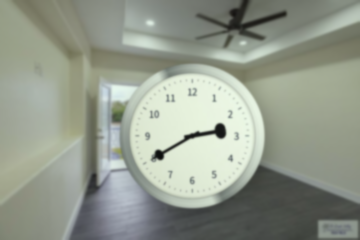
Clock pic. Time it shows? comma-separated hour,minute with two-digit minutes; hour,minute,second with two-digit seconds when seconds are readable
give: 2,40
